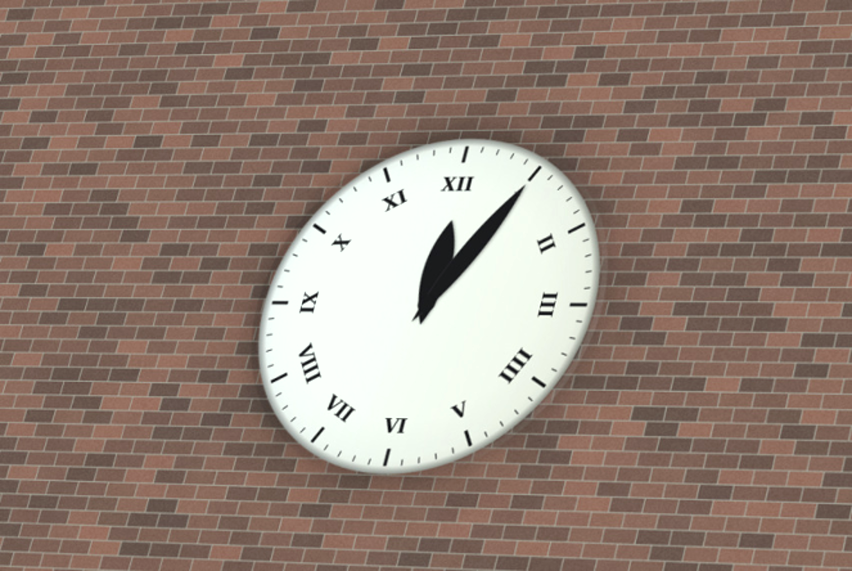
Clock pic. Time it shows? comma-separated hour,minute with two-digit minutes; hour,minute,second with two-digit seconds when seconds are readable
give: 12,05
